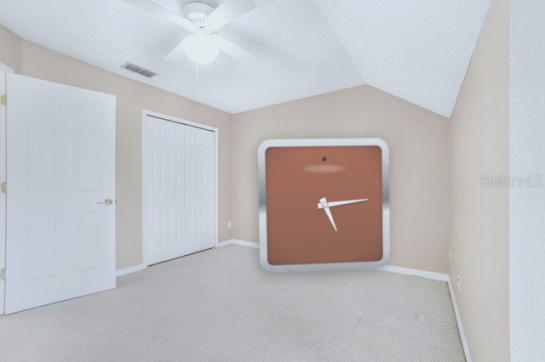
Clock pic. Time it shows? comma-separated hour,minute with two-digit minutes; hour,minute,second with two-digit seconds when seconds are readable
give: 5,14
